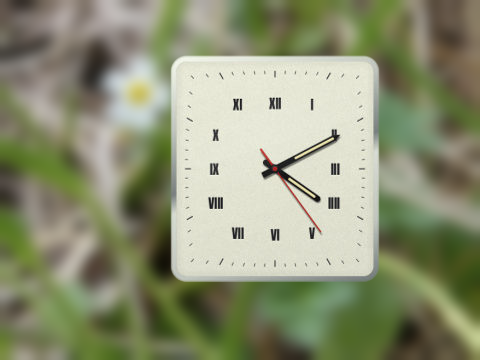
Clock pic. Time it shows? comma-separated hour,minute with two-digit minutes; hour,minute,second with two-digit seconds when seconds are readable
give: 4,10,24
